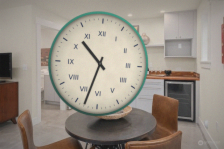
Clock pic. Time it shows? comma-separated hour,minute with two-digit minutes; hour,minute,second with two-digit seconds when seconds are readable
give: 10,33
